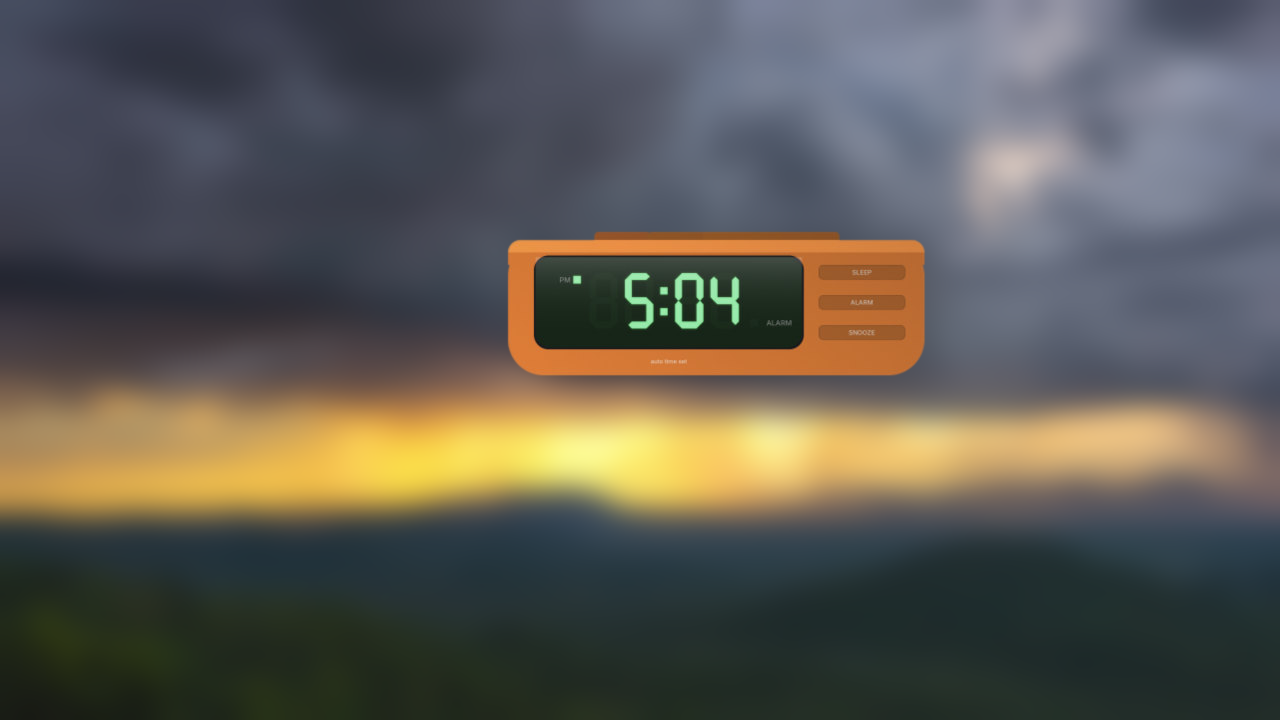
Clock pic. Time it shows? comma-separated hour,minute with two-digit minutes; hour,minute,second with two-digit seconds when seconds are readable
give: 5,04
